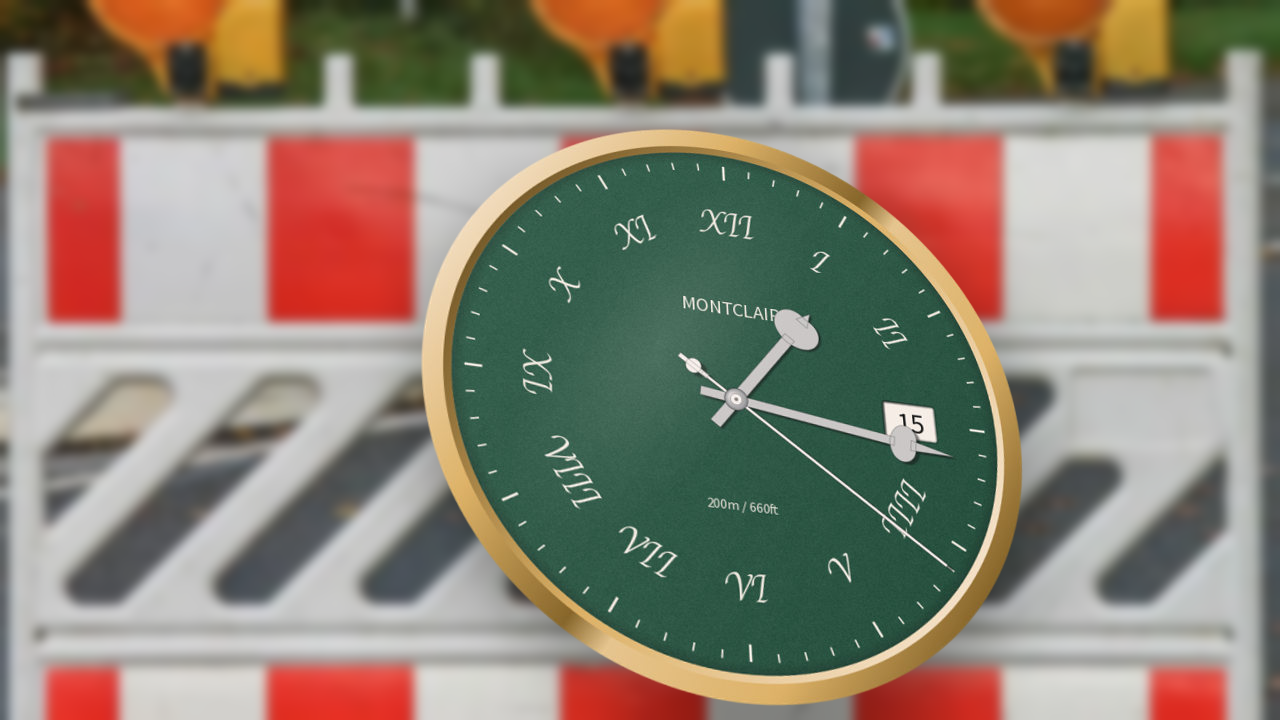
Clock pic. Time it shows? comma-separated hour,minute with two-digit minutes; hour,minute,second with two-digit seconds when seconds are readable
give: 1,16,21
